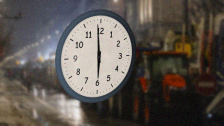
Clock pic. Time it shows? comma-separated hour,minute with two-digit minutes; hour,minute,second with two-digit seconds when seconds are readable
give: 5,59
